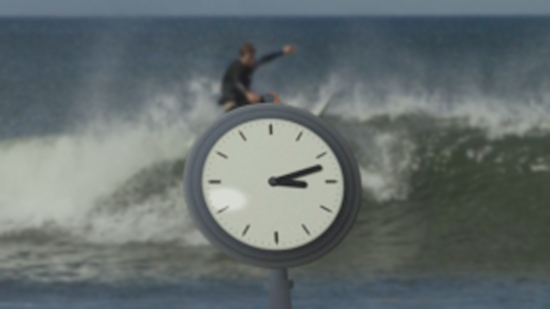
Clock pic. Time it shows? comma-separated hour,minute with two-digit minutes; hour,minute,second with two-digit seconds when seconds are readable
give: 3,12
